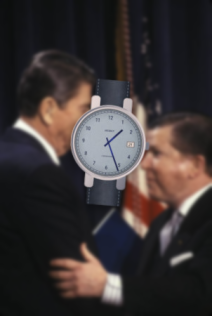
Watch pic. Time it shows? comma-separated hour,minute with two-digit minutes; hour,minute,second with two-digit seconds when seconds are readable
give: 1,26
